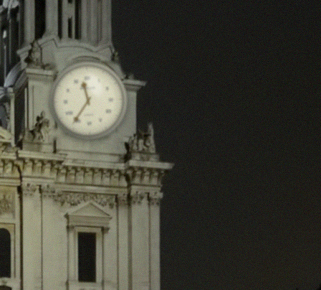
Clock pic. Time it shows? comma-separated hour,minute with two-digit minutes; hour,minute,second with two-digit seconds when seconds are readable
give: 11,36
